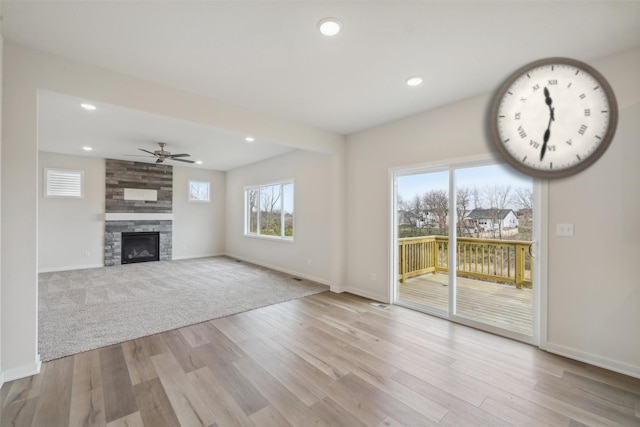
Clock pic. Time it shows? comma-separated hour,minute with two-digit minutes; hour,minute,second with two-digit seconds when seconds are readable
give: 11,32
